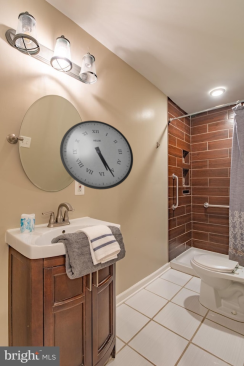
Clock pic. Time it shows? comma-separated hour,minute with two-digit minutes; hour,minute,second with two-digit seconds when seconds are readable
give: 5,26
